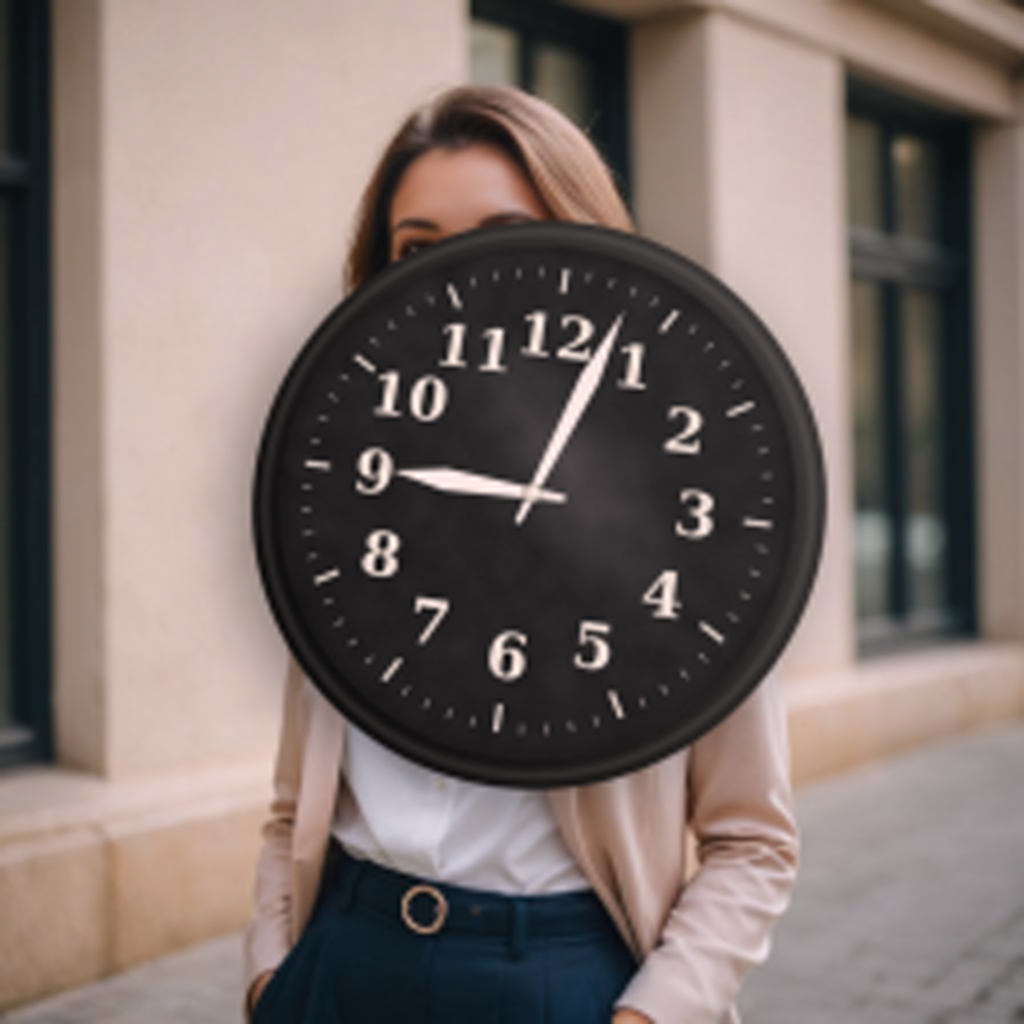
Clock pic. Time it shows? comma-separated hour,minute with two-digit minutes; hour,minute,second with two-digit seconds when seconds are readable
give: 9,03
